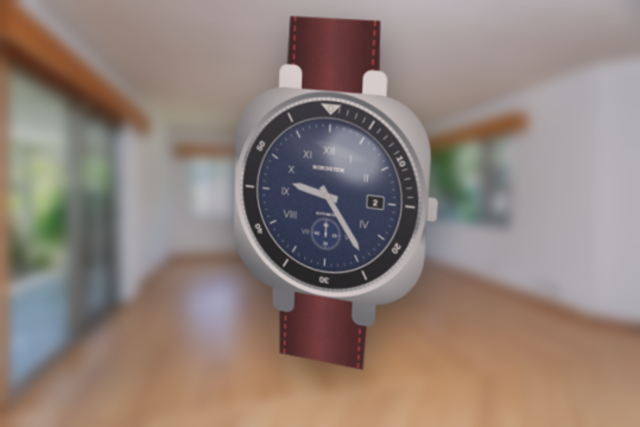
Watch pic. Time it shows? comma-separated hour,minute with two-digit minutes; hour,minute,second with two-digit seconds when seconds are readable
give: 9,24
